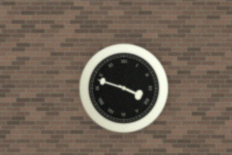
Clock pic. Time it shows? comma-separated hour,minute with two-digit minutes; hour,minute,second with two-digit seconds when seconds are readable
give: 3,48
